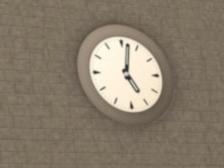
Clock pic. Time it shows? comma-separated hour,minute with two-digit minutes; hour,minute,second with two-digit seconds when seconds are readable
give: 5,02
